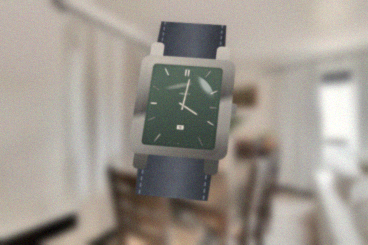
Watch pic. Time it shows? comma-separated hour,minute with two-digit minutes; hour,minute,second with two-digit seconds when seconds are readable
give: 4,01
